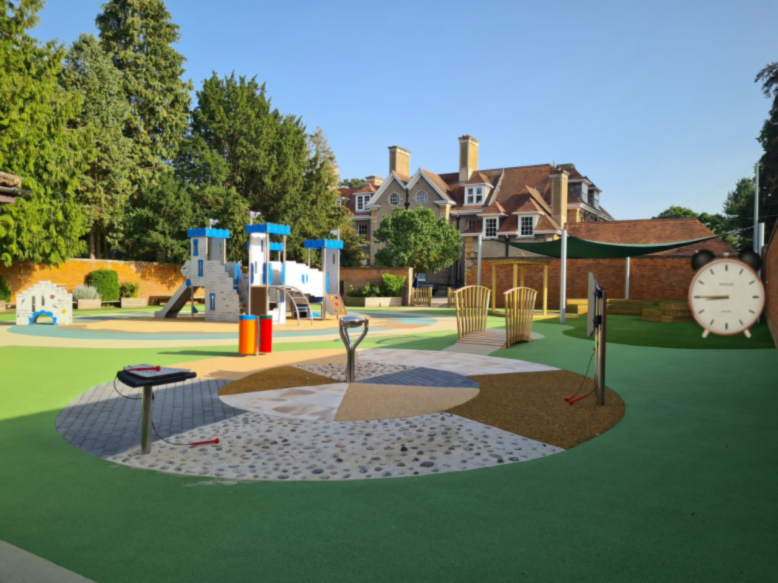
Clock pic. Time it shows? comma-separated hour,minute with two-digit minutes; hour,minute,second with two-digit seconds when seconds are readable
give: 8,45
